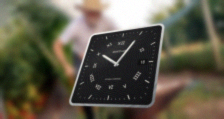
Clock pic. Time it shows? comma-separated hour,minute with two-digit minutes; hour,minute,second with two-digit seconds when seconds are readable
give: 10,05
